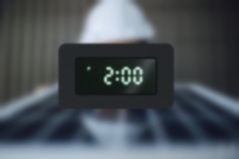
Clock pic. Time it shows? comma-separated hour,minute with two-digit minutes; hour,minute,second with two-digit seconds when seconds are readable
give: 2,00
